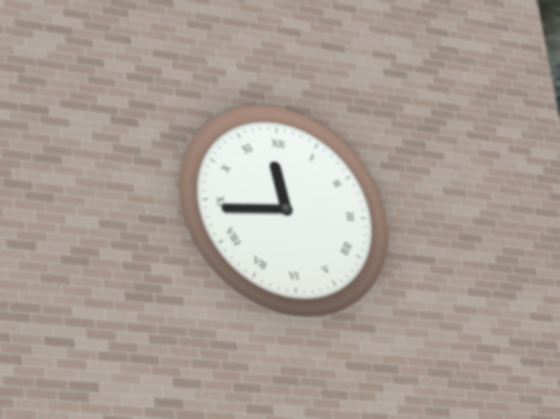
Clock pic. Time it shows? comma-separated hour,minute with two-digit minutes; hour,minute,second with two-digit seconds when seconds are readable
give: 11,44
